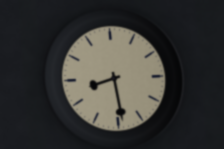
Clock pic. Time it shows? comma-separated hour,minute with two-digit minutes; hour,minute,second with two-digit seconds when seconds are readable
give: 8,29
